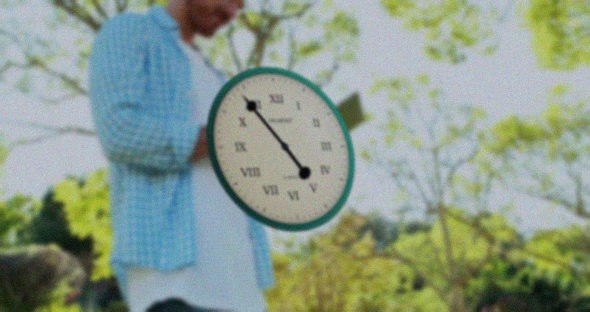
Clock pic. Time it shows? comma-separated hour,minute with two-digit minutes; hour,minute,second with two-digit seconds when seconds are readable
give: 4,54
